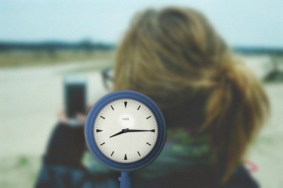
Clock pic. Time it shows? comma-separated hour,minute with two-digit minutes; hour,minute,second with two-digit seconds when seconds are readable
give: 8,15
